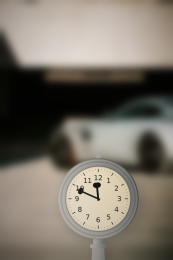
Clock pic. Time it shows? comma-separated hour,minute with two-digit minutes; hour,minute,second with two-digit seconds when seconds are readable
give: 11,49
